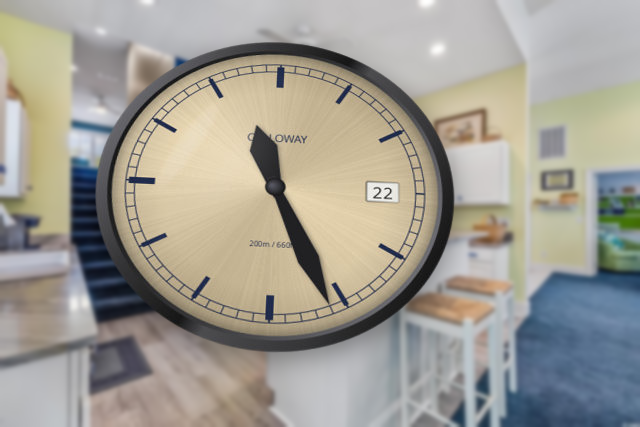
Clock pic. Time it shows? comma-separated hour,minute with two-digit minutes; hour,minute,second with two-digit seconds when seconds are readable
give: 11,26
